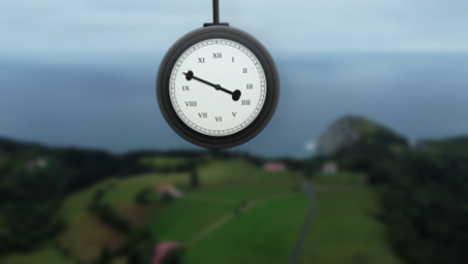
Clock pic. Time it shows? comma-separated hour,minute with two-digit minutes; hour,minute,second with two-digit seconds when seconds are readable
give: 3,49
